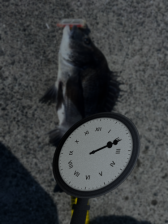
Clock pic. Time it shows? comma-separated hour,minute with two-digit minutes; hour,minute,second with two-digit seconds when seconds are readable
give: 2,11
